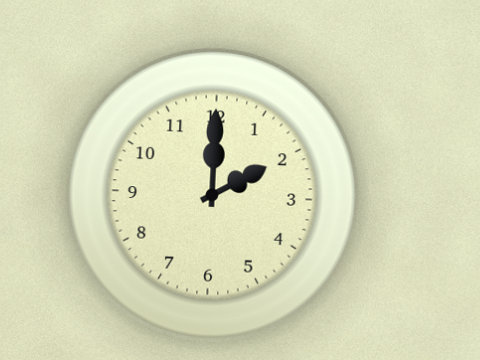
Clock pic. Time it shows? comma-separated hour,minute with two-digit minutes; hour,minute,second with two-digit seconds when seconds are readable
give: 2,00
